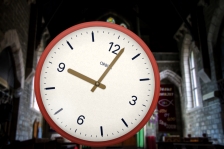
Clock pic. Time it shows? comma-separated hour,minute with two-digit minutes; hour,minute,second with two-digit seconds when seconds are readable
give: 9,02
